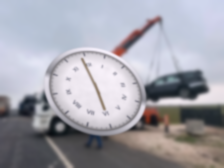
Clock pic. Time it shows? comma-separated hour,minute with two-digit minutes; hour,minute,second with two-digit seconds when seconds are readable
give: 5,59
